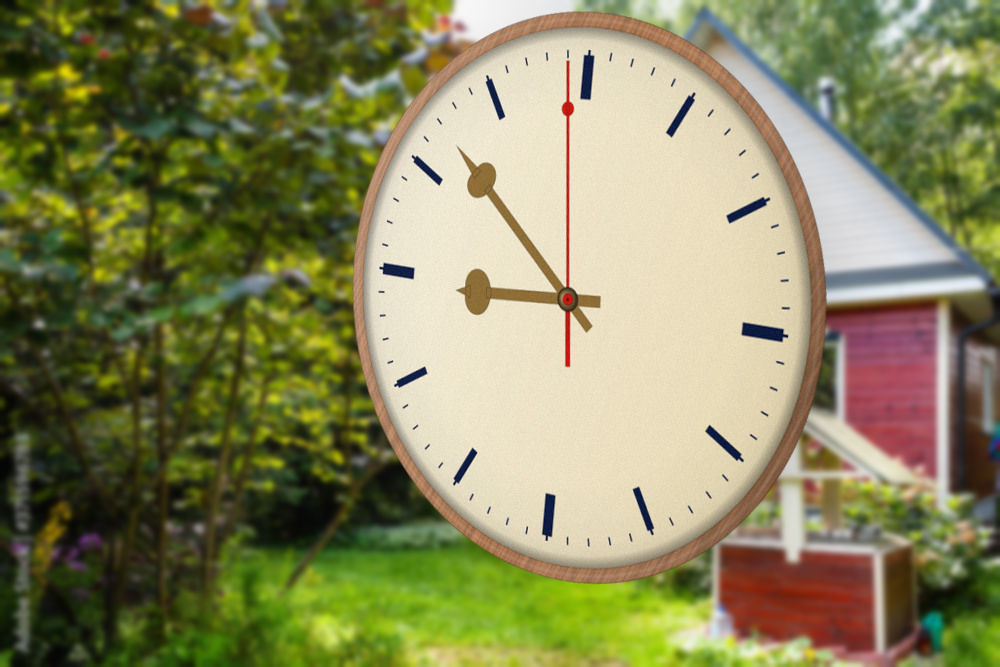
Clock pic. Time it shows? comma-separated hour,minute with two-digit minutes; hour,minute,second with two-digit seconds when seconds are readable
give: 8,51,59
